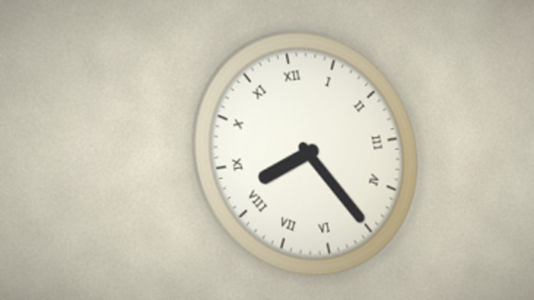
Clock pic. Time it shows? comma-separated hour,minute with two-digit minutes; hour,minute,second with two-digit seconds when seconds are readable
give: 8,25
